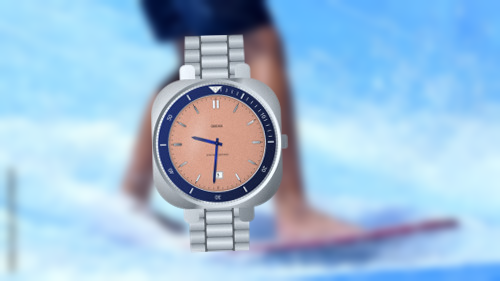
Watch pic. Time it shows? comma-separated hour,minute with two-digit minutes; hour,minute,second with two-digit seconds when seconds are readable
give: 9,31
